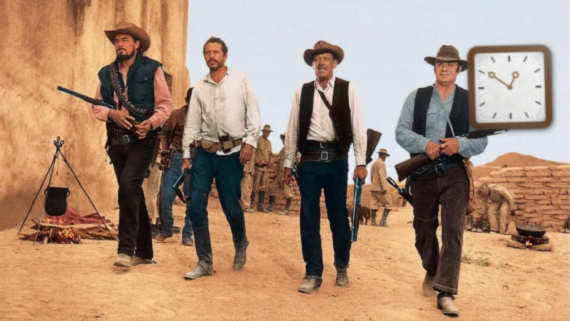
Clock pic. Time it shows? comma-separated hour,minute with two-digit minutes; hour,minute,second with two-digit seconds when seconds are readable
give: 12,51
